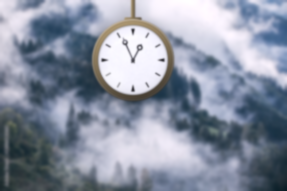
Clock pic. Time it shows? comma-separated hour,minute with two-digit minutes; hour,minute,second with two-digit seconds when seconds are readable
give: 12,56
